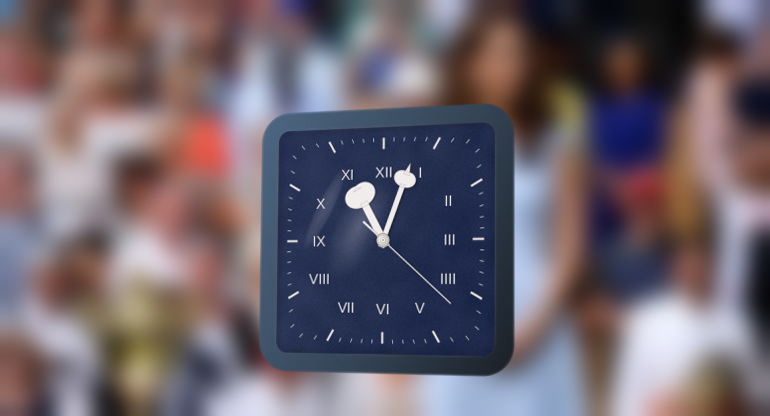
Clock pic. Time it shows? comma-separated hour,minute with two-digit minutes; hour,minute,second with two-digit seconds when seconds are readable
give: 11,03,22
